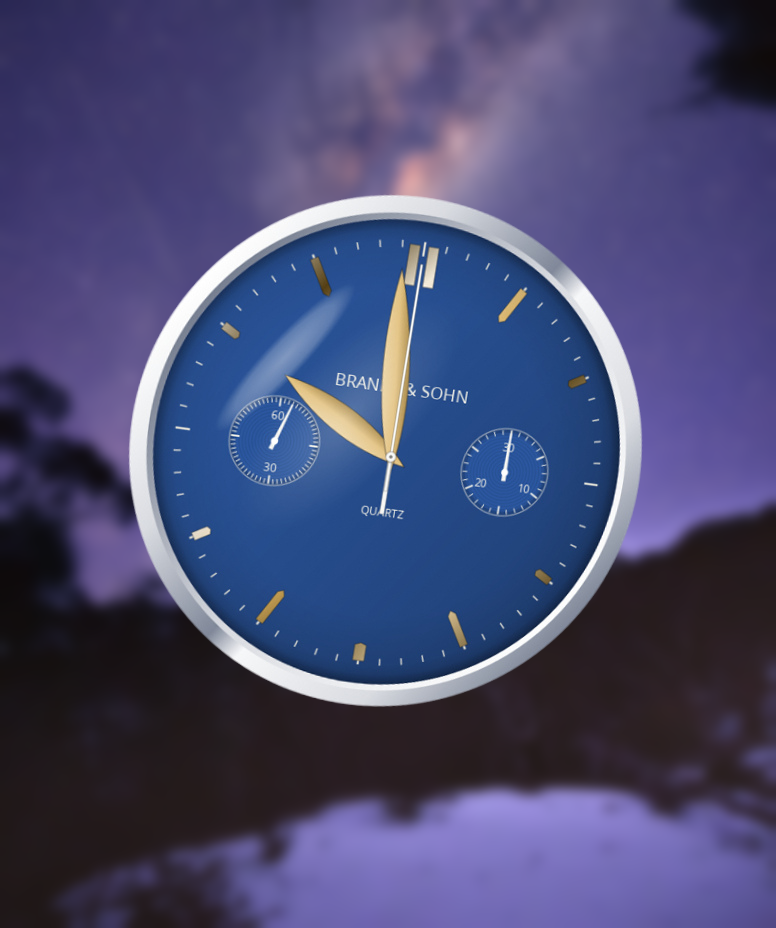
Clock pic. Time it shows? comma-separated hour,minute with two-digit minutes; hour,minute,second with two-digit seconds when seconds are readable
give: 9,59,03
